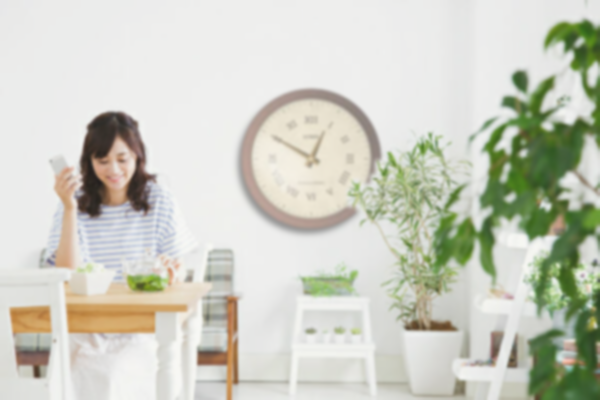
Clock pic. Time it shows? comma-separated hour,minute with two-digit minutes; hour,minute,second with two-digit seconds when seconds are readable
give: 12,50
